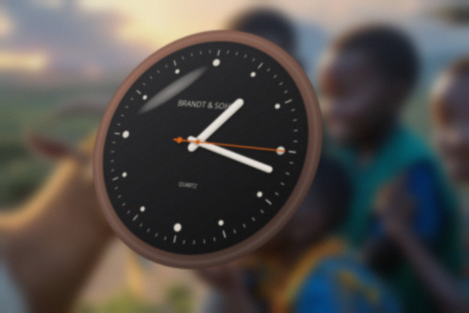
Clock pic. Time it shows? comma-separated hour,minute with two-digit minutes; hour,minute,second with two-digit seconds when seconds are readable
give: 1,17,15
